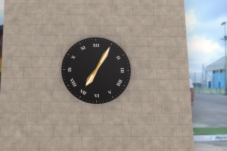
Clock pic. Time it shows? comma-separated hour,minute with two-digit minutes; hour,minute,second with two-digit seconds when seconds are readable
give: 7,05
